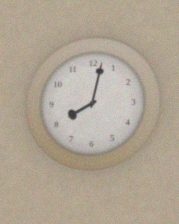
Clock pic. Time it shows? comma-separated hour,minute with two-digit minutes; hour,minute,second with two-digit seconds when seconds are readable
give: 8,02
